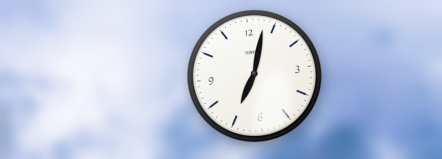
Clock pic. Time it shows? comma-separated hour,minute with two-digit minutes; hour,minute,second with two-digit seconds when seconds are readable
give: 7,03
